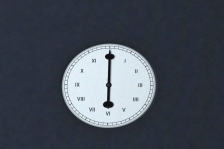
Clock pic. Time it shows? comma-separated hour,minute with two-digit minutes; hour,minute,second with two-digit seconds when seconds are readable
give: 6,00
